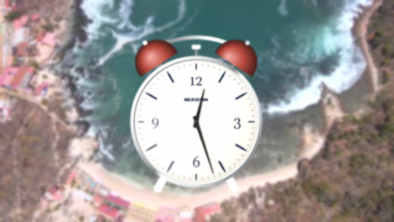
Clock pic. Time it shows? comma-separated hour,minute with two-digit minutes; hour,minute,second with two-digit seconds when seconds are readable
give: 12,27
